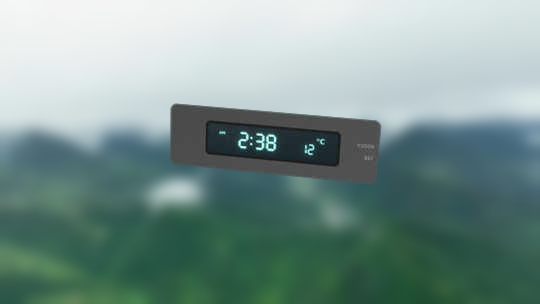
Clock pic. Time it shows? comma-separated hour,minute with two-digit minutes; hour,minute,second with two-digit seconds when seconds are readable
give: 2,38
